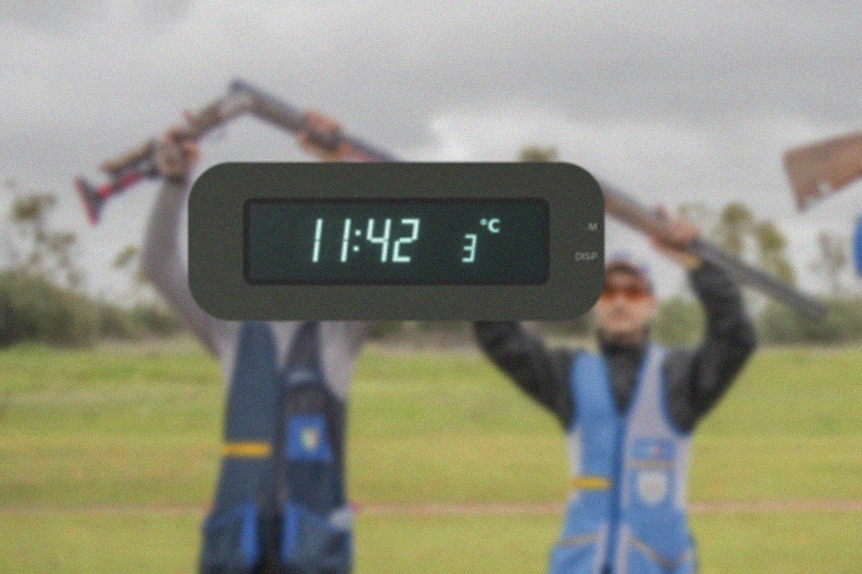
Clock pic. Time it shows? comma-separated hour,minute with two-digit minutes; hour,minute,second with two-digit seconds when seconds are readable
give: 11,42
